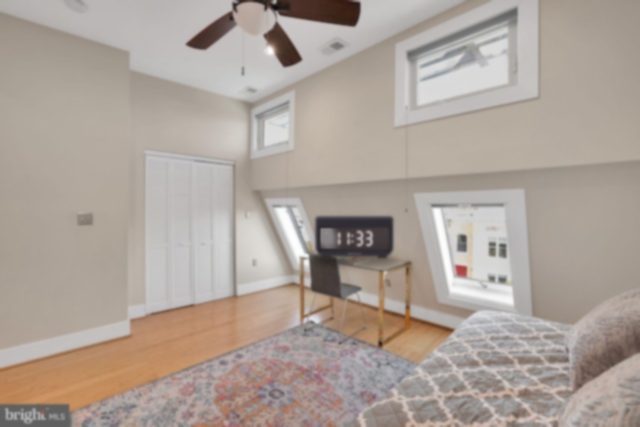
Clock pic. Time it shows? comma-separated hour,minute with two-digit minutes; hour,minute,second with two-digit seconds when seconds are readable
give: 11,33
